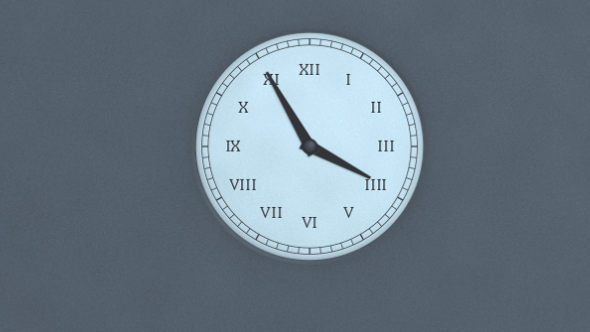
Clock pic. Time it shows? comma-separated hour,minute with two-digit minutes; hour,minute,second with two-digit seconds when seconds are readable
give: 3,55
